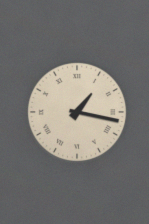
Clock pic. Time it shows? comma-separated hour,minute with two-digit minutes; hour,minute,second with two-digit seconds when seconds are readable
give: 1,17
